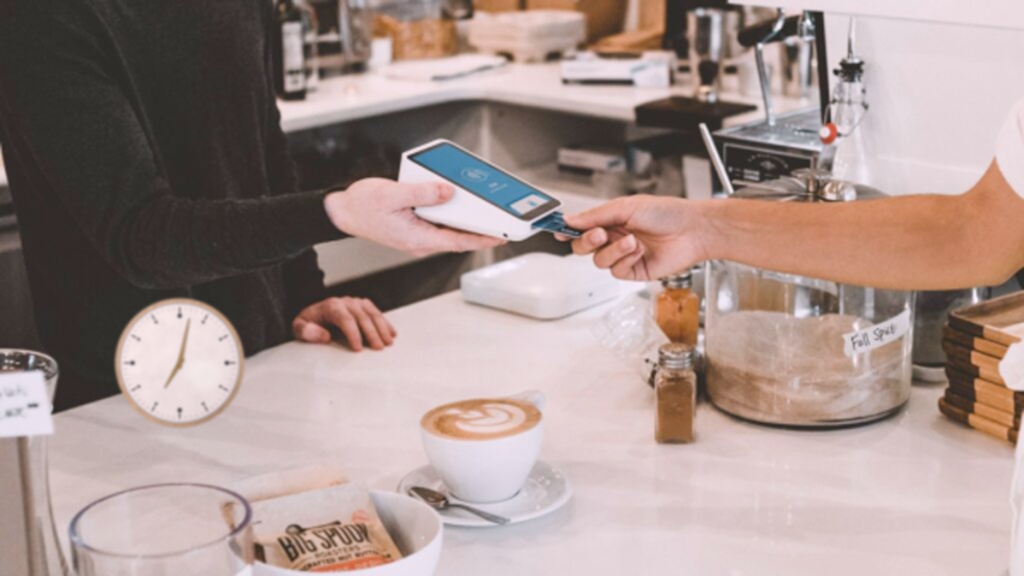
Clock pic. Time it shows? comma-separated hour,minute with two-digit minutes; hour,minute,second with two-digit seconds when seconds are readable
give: 7,02
